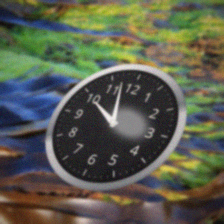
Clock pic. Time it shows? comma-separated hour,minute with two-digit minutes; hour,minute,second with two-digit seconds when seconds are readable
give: 9,57
